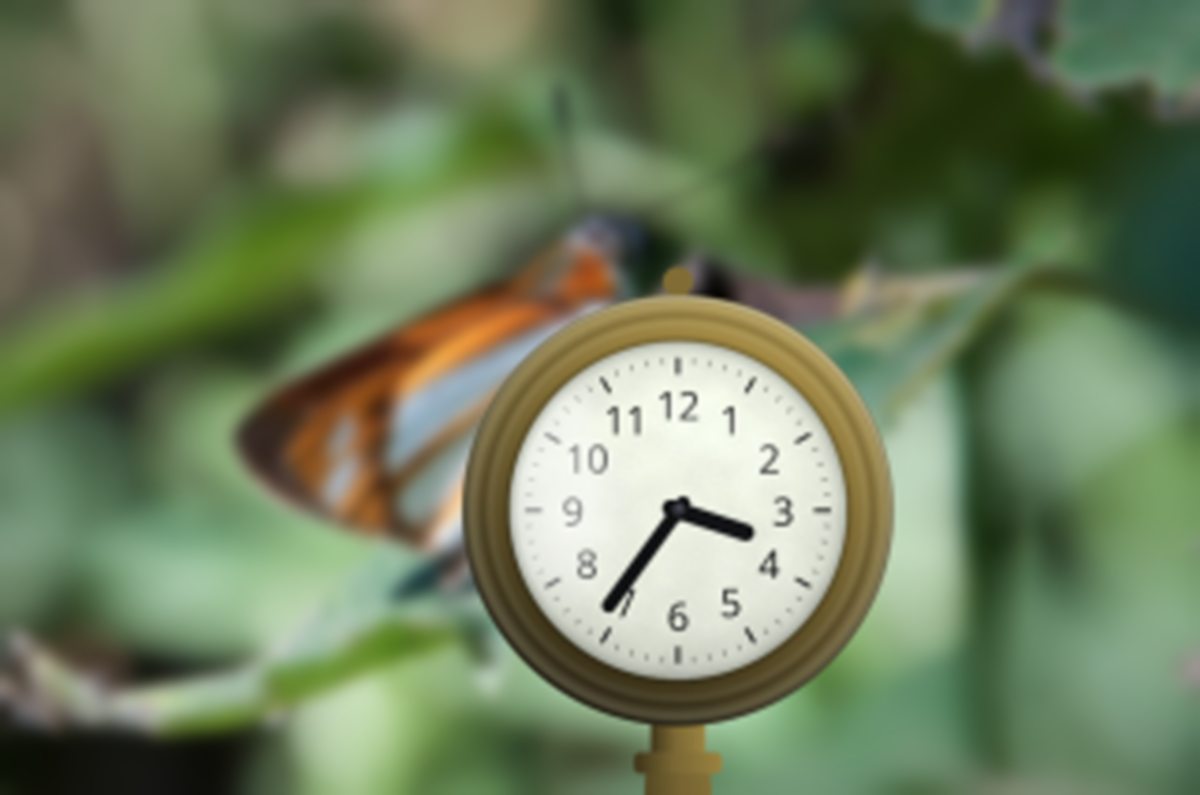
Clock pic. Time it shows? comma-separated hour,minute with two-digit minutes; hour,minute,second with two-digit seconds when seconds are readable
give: 3,36
